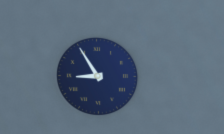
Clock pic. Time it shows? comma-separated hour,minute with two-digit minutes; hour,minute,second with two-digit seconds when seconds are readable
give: 8,55
